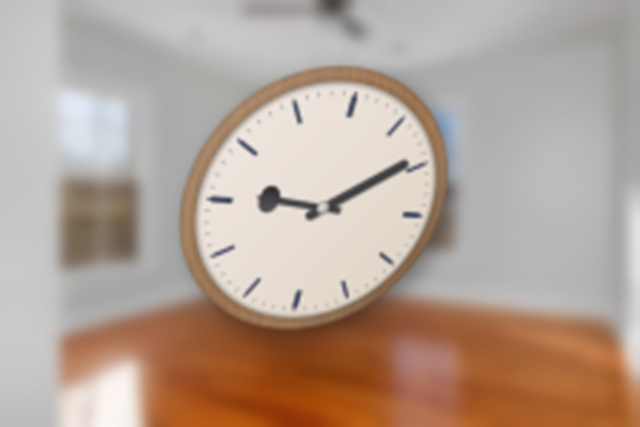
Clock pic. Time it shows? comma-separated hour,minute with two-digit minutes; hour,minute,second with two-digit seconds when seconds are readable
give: 9,09
